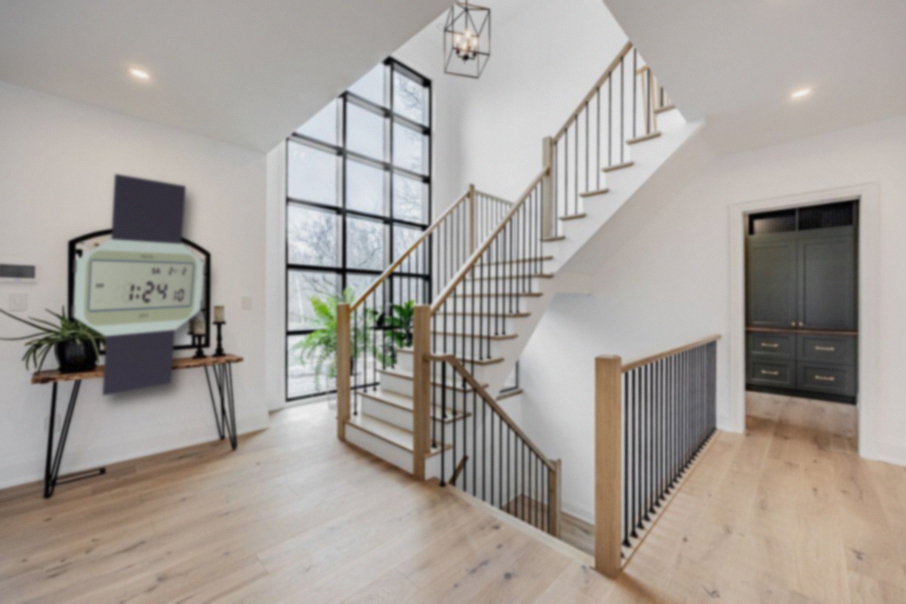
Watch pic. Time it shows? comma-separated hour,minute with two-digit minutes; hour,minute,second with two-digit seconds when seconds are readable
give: 1,24,10
